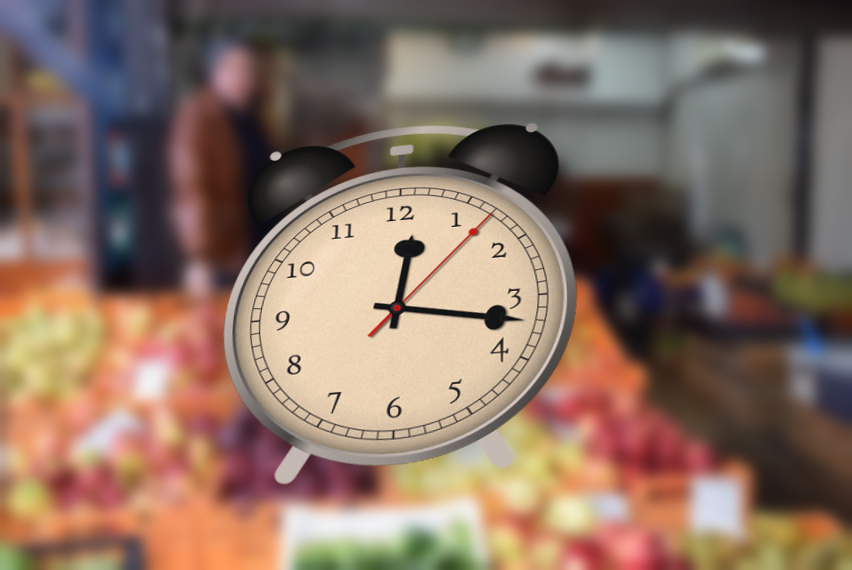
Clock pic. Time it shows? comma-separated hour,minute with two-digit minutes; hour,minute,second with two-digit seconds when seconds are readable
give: 12,17,07
